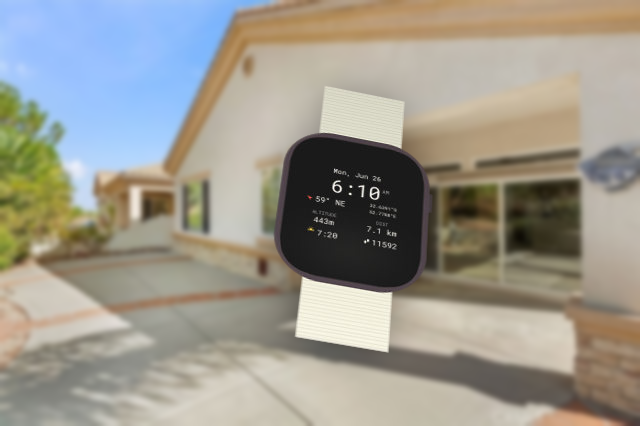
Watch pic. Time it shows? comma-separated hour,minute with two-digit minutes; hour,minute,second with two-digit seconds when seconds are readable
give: 6,10
